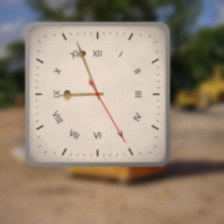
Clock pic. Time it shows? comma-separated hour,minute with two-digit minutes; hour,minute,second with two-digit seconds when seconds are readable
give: 8,56,25
